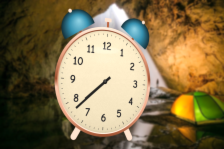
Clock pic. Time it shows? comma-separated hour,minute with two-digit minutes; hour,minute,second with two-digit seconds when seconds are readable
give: 7,38
